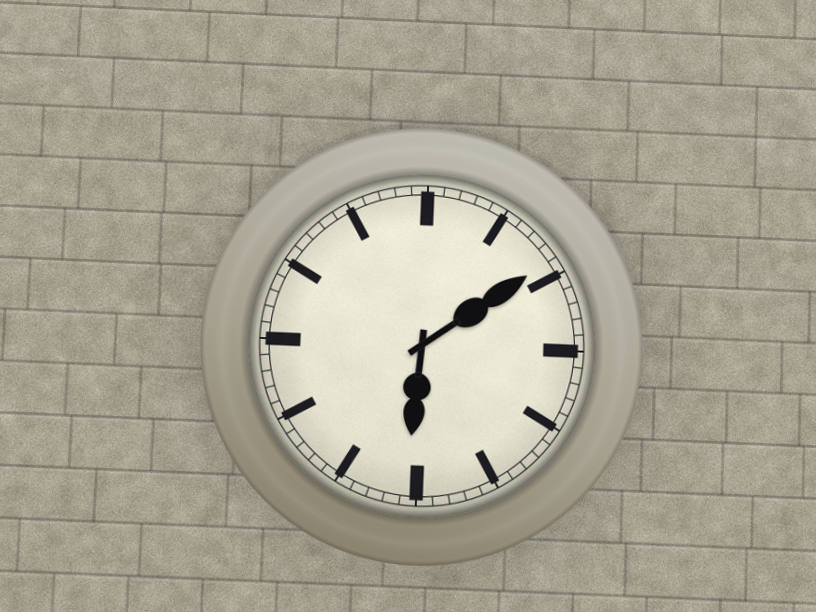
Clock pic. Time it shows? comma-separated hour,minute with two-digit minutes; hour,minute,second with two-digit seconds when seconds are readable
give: 6,09
